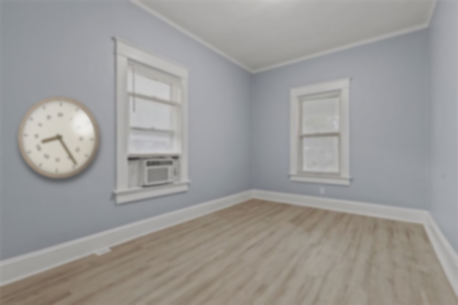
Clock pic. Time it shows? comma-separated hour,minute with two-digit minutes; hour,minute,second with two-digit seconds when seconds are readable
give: 8,24
